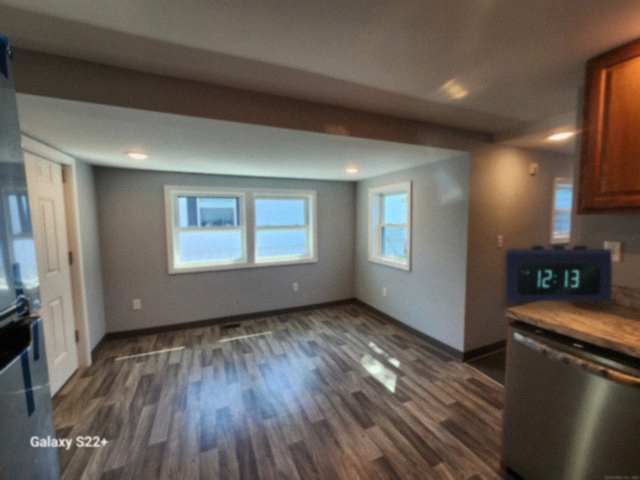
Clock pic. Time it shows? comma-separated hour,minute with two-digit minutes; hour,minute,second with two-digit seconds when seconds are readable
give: 12,13
